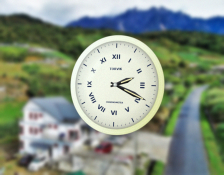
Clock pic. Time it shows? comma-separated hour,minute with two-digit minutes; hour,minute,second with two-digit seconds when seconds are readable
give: 2,19
